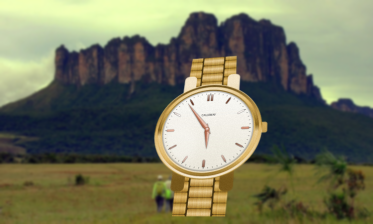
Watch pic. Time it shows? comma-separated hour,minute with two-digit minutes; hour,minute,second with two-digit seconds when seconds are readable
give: 5,54
